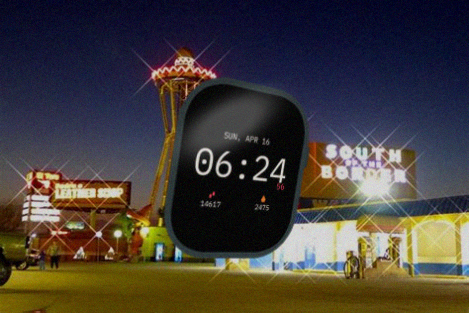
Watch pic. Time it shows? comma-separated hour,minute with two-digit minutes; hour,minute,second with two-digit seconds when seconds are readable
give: 6,24,56
